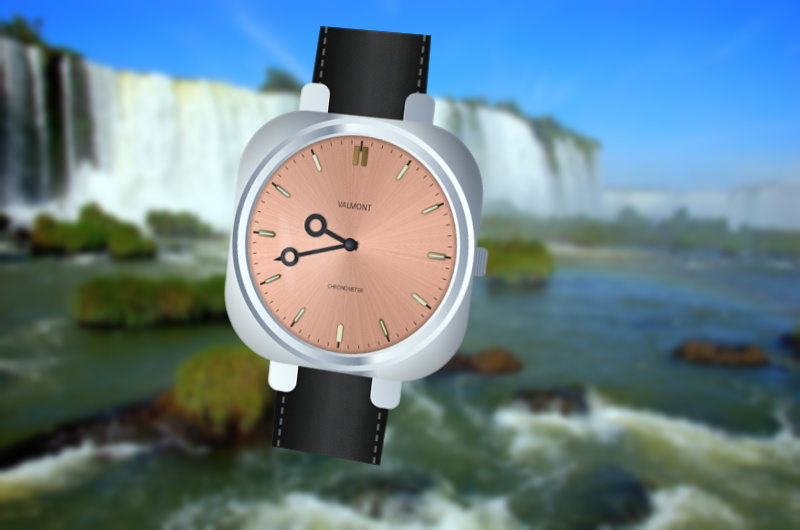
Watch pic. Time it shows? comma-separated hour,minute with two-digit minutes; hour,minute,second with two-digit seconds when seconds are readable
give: 9,42
